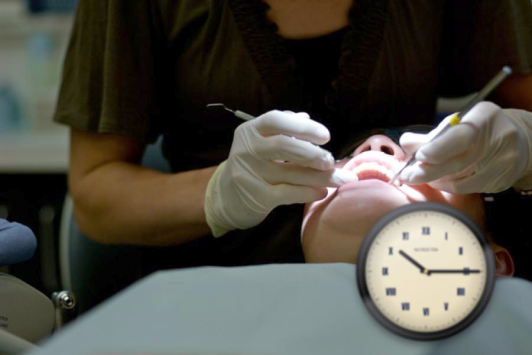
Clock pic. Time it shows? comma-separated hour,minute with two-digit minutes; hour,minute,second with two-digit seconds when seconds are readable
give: 10,15
